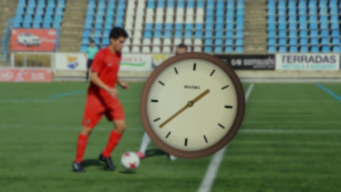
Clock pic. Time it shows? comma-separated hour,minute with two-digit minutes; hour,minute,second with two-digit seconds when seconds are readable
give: 1,38
